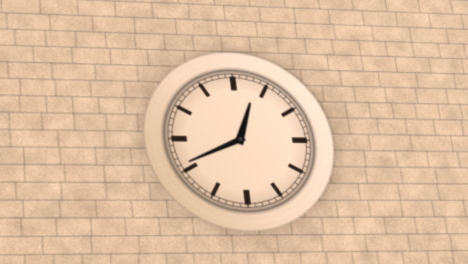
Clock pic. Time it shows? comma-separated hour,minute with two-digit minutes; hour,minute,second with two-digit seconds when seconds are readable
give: 12,41
